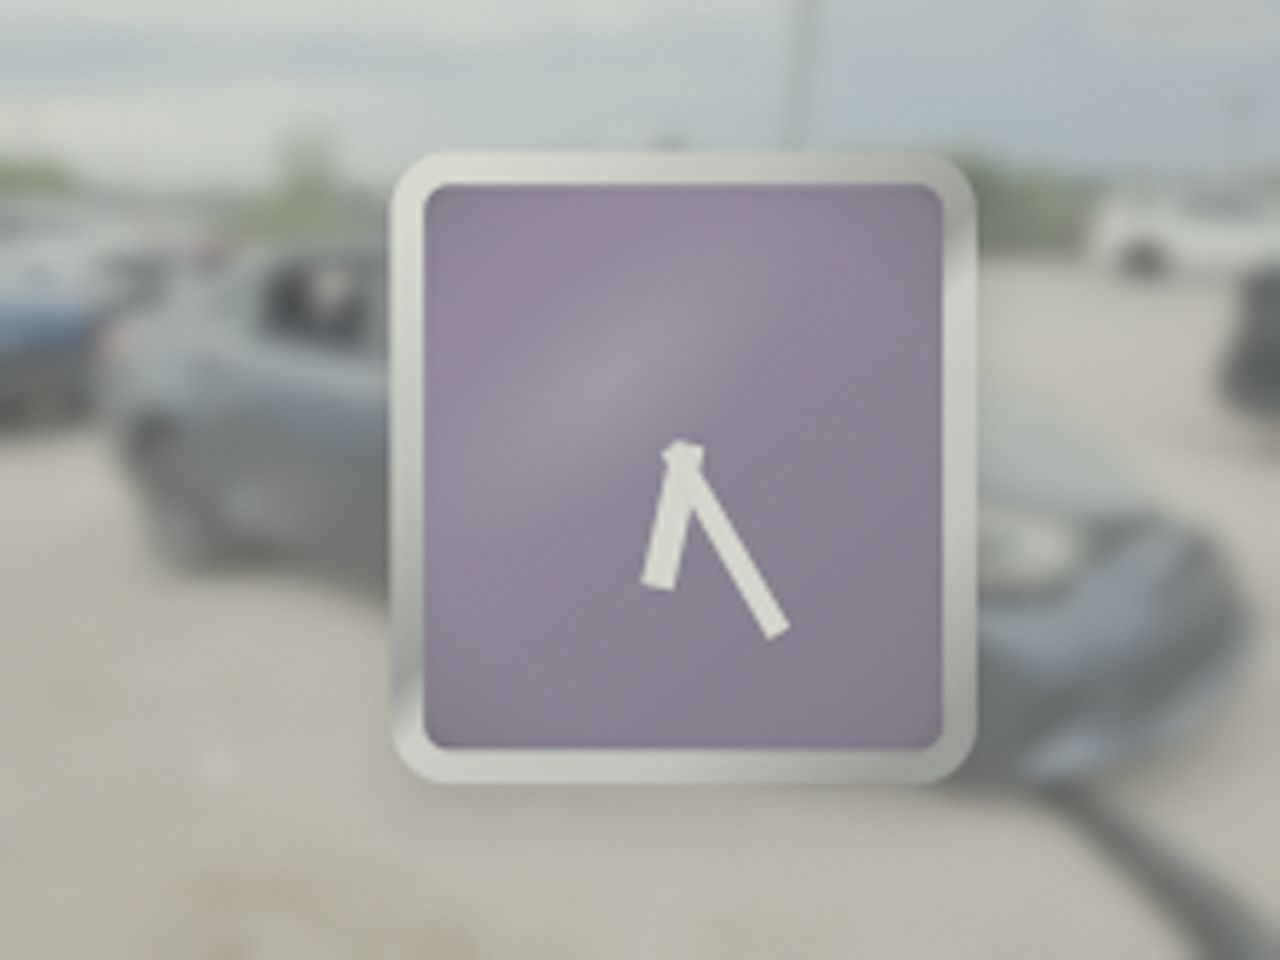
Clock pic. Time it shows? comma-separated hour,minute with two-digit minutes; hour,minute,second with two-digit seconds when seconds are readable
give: 6,25
